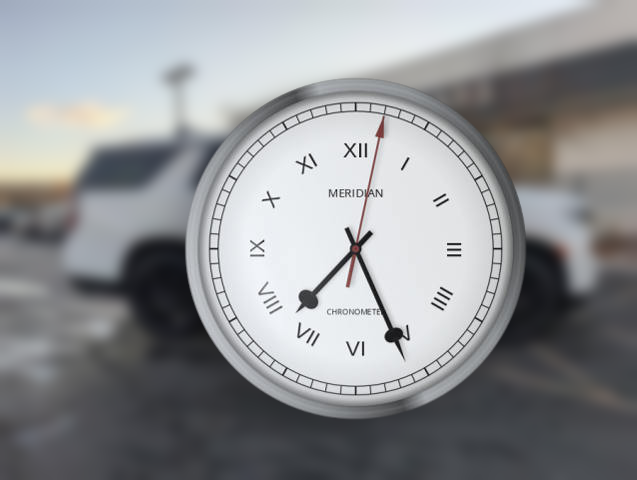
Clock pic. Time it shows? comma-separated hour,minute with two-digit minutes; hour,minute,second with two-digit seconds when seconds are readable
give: 7,26,02
